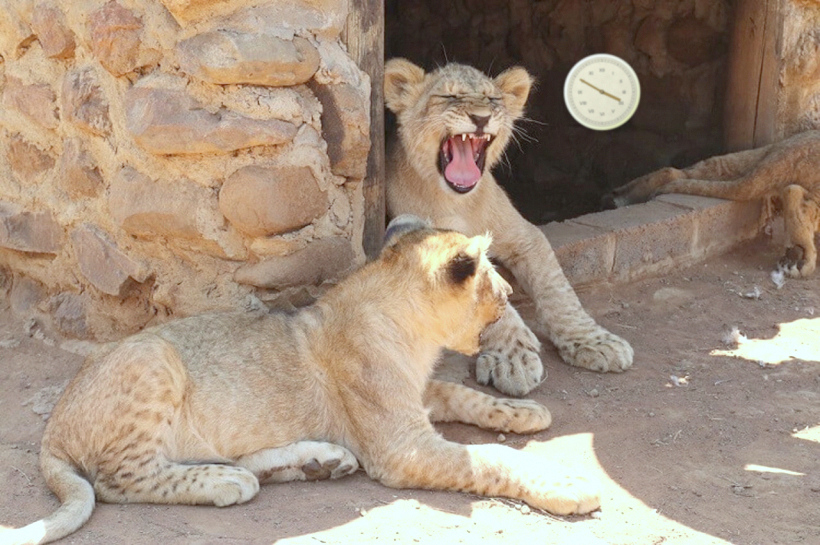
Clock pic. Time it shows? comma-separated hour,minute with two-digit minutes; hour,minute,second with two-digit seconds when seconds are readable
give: 3,50
